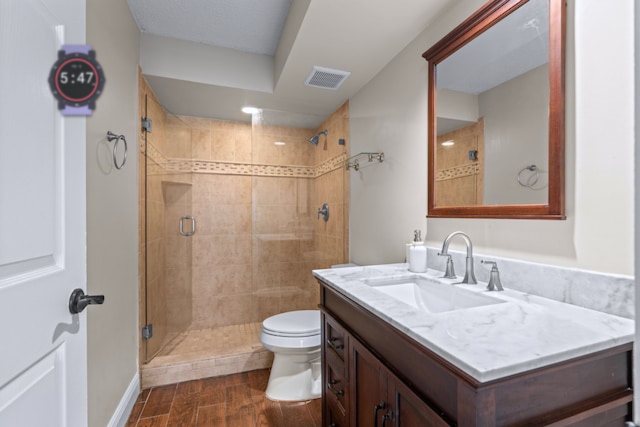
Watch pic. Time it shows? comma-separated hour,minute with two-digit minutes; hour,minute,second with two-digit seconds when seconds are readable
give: 5,47
